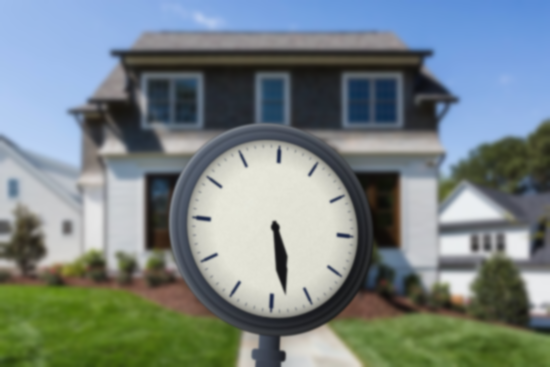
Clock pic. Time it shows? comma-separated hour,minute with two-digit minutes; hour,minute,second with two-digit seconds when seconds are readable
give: 5,28
